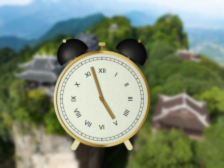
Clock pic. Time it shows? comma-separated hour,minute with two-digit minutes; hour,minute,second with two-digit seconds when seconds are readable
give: 4,57
